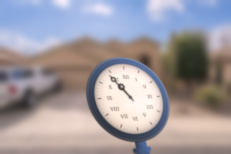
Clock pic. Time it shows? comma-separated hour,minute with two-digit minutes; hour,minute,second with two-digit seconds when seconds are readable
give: 10,54
